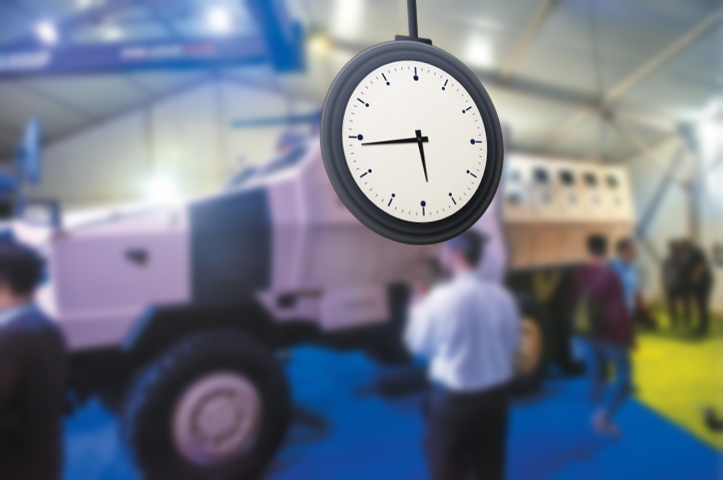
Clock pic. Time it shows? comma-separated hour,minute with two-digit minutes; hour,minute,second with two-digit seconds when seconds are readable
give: 5,44
